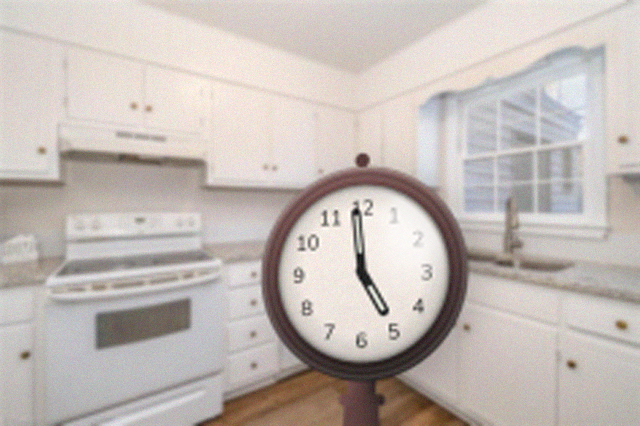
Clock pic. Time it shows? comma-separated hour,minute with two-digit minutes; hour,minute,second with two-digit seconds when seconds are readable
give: 4,59
